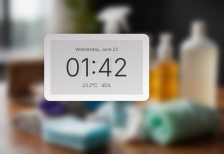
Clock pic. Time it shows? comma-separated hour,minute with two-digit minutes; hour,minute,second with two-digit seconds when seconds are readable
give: 1,42
